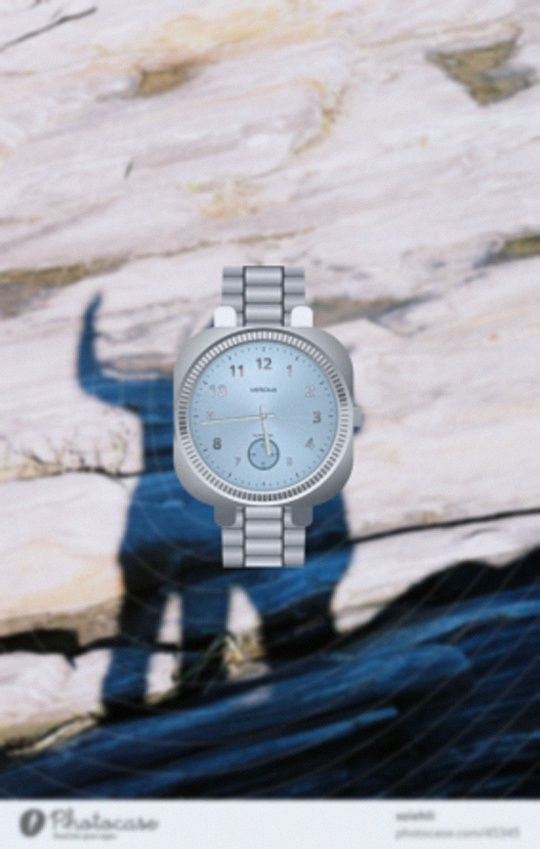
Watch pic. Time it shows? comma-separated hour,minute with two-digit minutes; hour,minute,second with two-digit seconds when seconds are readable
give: 5,44
